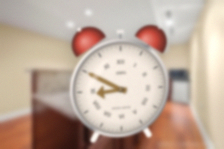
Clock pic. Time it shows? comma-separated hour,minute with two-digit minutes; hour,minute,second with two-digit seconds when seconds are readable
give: 8,50
